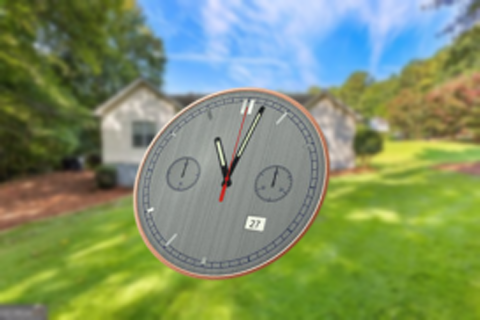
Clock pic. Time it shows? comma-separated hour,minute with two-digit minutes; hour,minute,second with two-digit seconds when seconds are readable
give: 11,02
